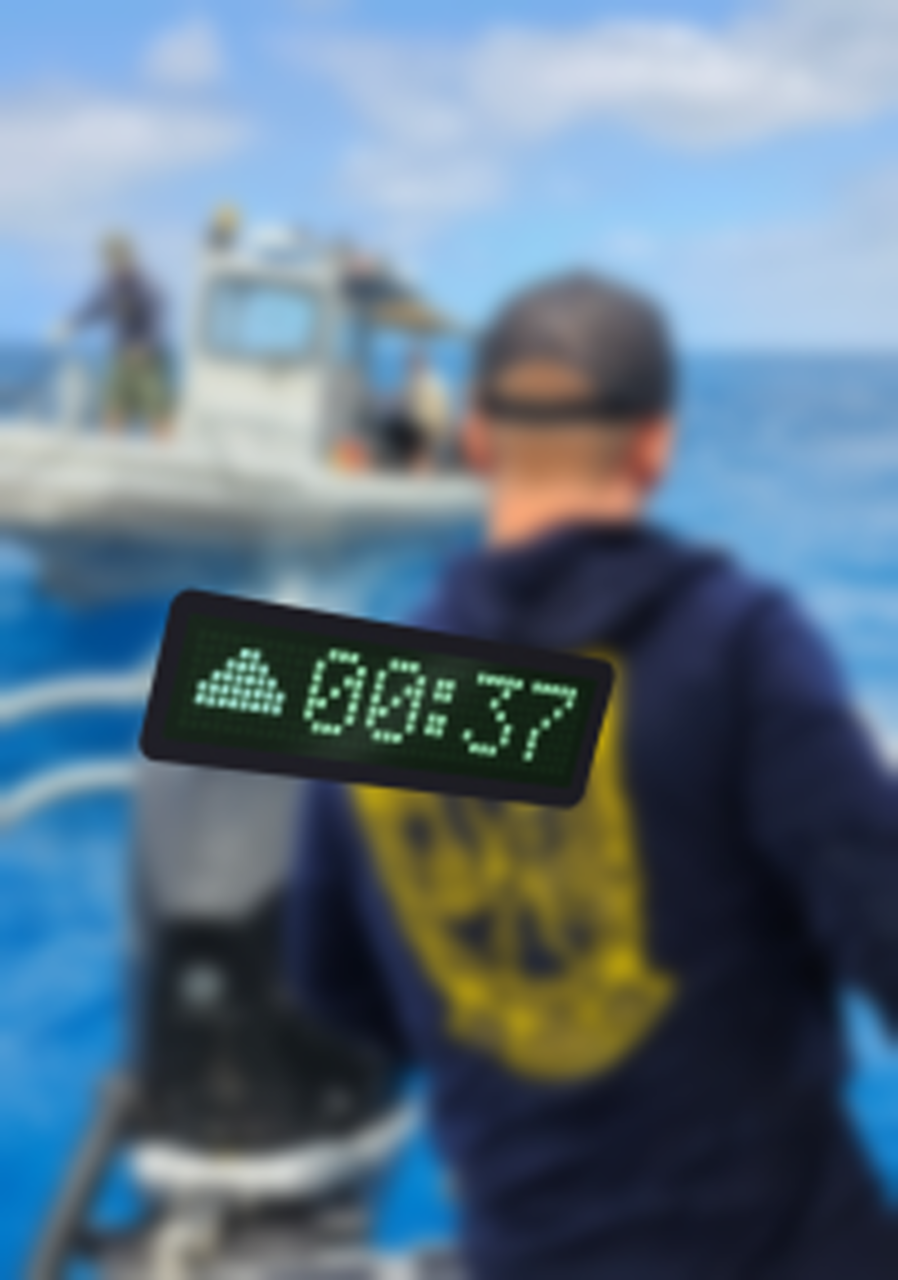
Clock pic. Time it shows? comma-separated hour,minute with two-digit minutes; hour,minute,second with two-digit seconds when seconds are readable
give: 0,37
